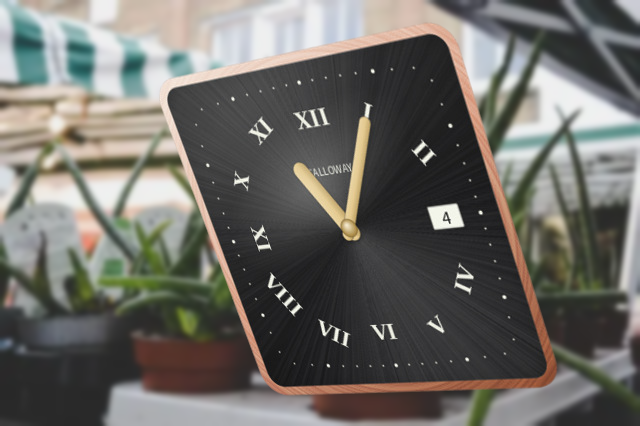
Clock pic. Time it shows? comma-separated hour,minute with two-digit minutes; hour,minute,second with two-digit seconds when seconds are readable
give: 11,05
